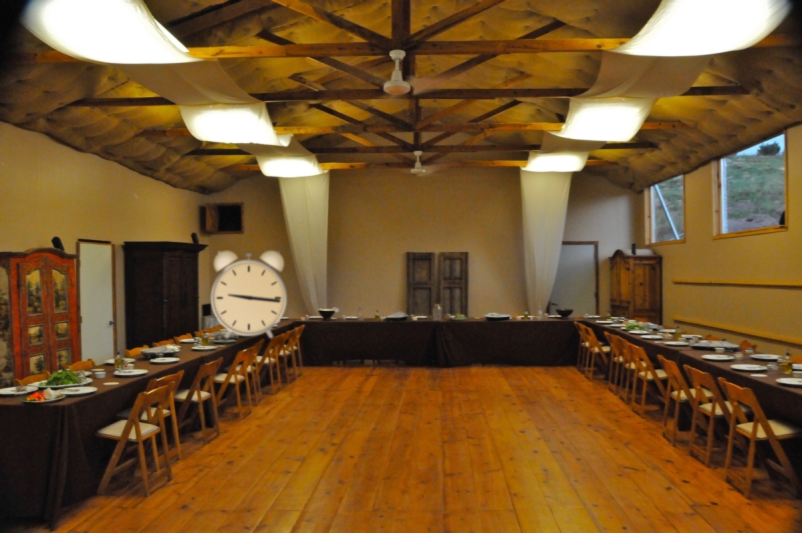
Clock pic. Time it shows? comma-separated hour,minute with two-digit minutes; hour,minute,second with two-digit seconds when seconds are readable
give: 9,16
